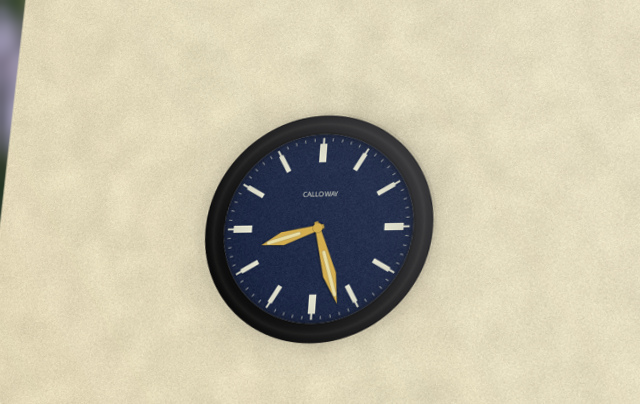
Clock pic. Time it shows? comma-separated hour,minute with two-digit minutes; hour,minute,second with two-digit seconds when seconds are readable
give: 8,27
